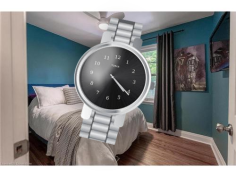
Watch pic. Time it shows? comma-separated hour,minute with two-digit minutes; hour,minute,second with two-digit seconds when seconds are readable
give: 4,21
